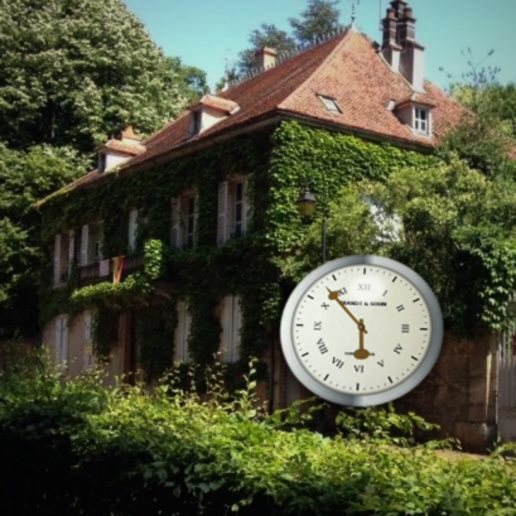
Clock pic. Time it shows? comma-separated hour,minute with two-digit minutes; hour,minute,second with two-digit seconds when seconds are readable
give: 5,53
